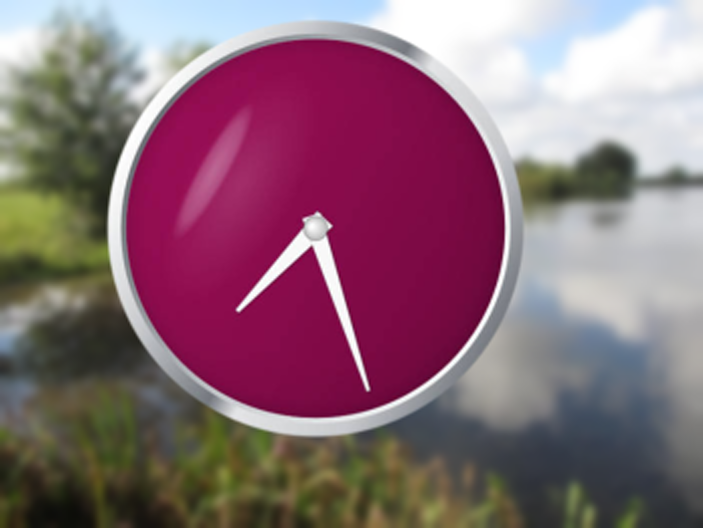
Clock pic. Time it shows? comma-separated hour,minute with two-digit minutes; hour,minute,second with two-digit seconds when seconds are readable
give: 7,27
